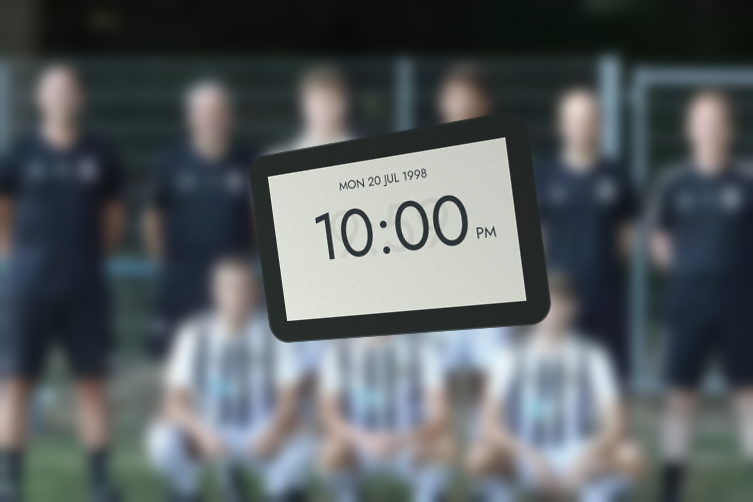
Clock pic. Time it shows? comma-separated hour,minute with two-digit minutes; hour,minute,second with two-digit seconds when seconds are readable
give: 10,00
